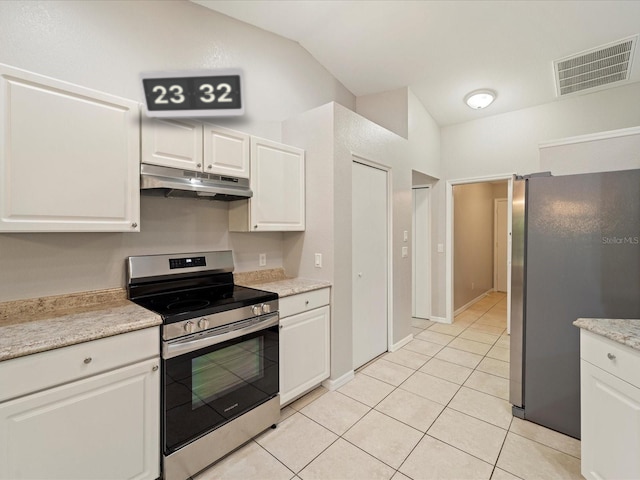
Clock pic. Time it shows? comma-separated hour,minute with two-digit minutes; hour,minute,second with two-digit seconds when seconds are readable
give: 23,32
